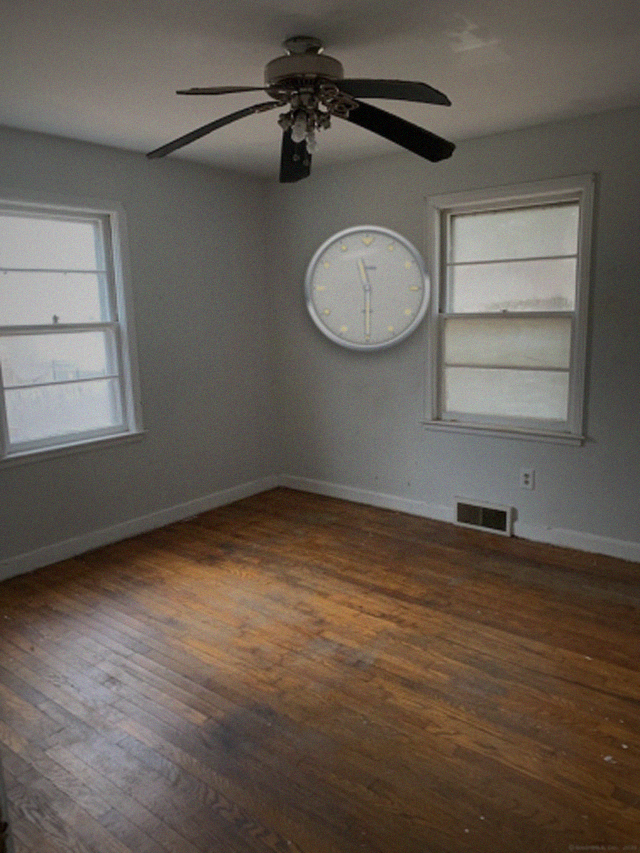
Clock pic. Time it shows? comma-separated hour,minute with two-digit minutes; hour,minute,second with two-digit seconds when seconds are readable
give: 11,30
